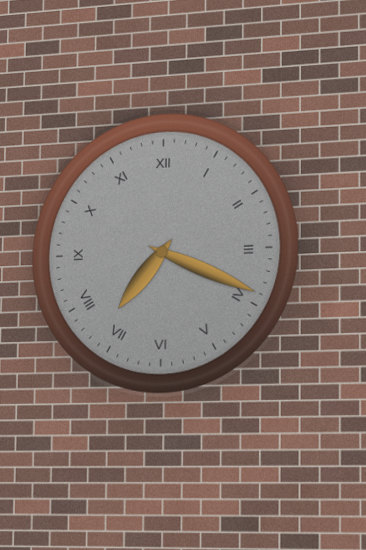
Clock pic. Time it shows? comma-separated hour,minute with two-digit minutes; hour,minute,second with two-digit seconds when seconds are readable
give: 7,19
